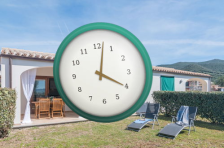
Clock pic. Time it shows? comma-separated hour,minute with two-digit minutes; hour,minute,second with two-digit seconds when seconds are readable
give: 4,02
